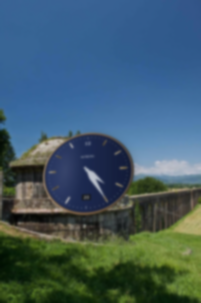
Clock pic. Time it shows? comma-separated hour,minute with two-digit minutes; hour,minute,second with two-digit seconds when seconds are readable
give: 4,25
